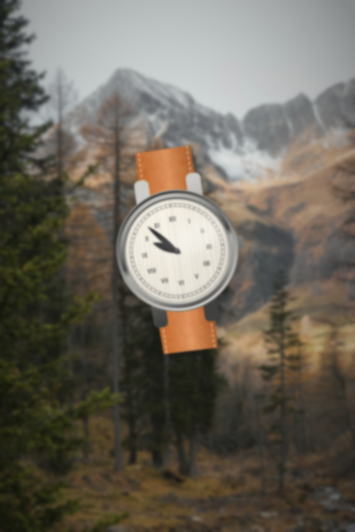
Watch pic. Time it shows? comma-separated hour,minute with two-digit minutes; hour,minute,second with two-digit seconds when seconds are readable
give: 9,53
